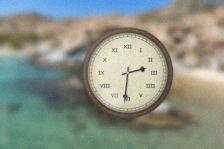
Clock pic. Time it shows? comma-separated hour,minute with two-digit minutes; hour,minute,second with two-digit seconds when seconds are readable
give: 2,31
